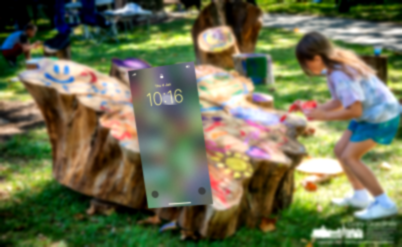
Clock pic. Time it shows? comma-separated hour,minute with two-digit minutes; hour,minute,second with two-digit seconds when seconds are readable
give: 10,16
